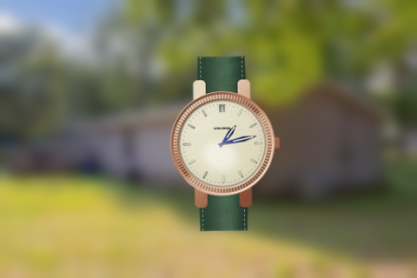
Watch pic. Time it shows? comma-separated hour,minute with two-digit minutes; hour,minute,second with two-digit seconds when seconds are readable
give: 1,13
